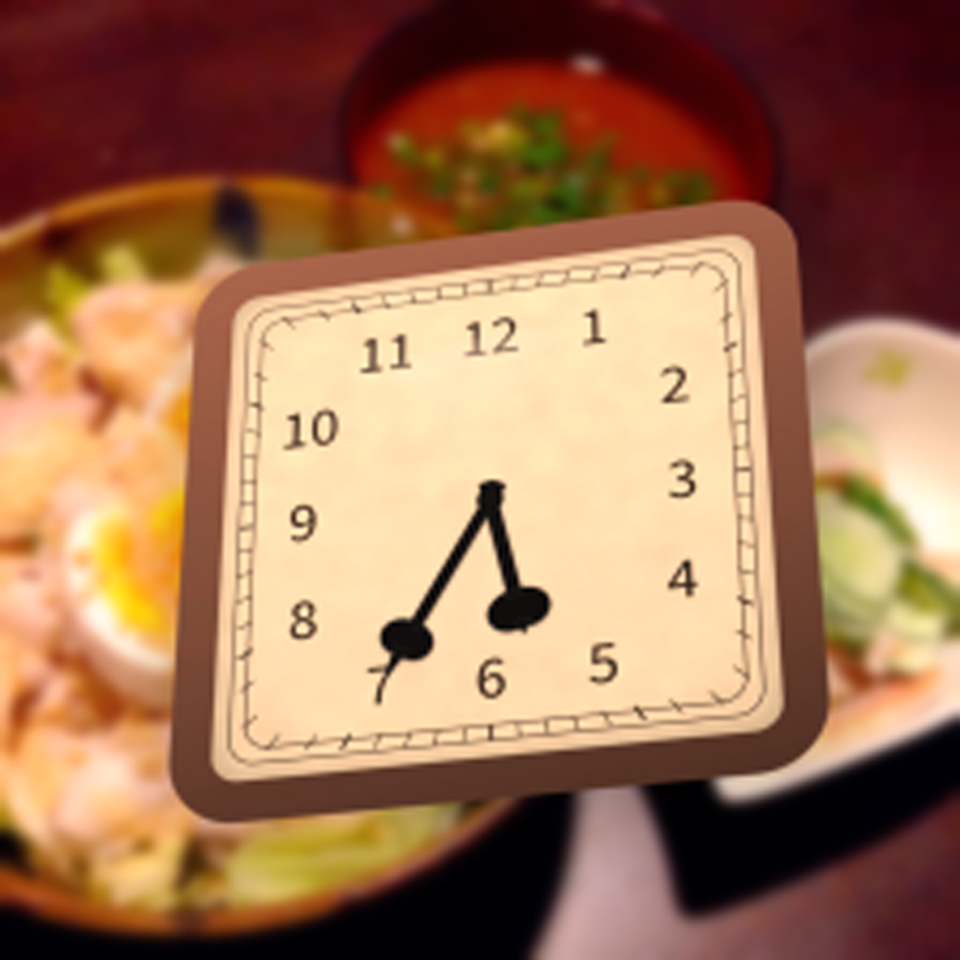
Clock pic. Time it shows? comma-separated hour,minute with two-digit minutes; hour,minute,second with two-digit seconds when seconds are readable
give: 5,35
